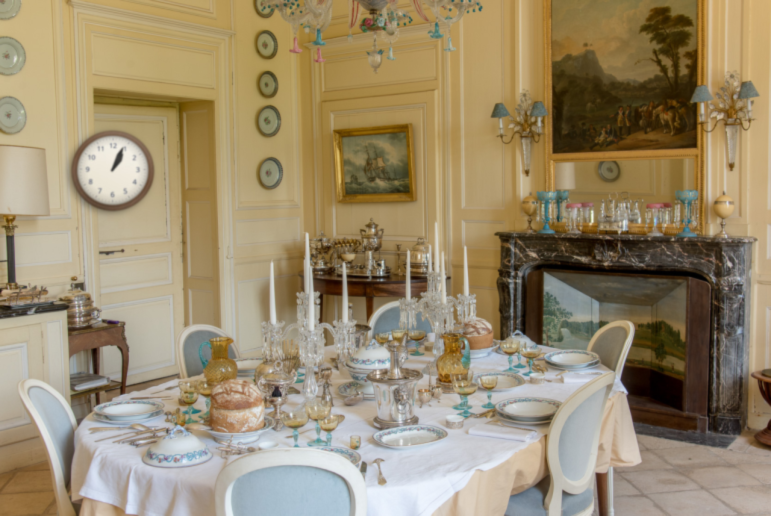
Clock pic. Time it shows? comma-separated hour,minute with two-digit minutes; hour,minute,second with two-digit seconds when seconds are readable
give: 1,04
